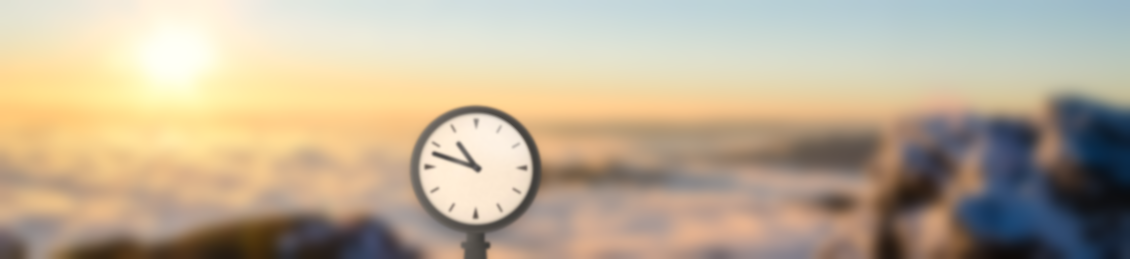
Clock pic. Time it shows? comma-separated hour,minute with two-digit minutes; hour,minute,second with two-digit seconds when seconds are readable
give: 10,48
